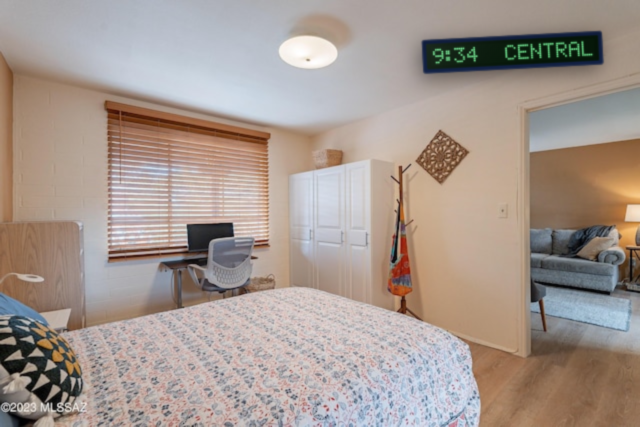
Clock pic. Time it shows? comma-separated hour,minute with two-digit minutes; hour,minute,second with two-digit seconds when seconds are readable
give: 9,34
